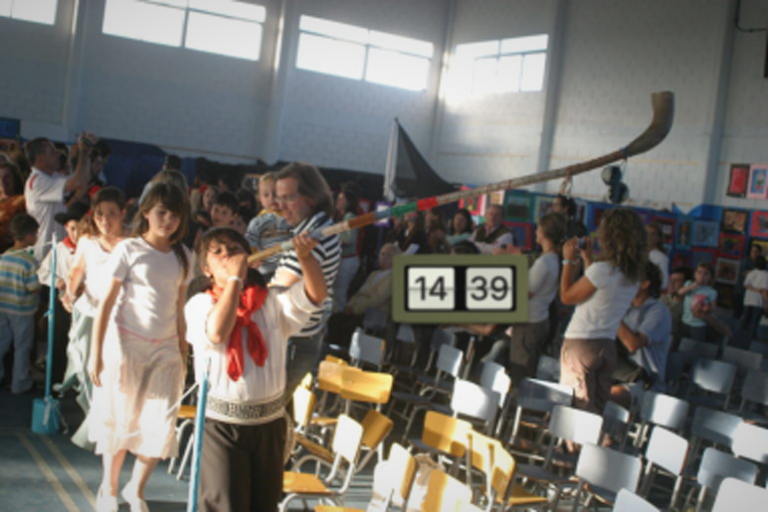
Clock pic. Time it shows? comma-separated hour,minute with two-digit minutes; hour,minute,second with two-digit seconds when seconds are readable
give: 14,39
